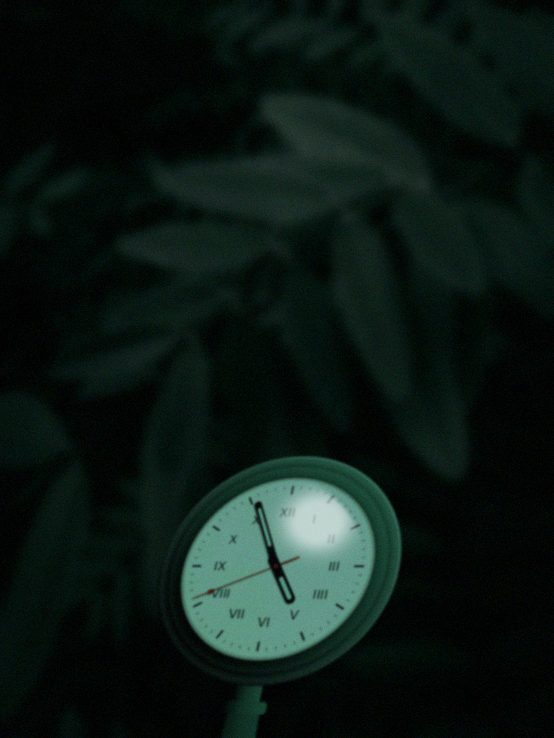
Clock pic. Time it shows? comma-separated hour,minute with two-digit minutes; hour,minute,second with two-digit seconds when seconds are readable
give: 4,55,41
